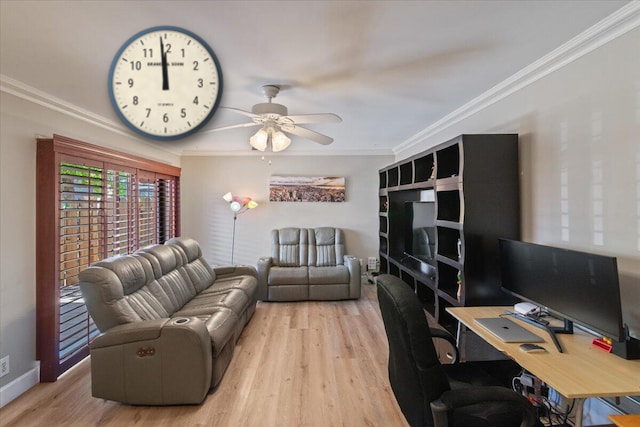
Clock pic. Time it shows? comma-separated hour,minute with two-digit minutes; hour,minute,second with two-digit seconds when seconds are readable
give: 11,59
